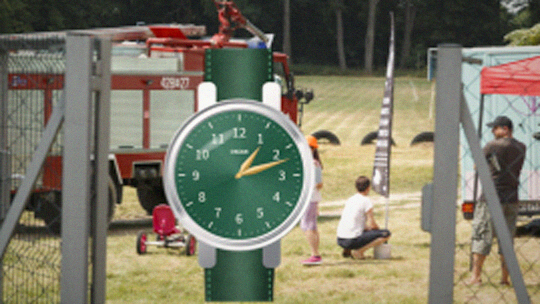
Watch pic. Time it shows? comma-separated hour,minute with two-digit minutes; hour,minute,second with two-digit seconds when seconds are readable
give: 1,12
